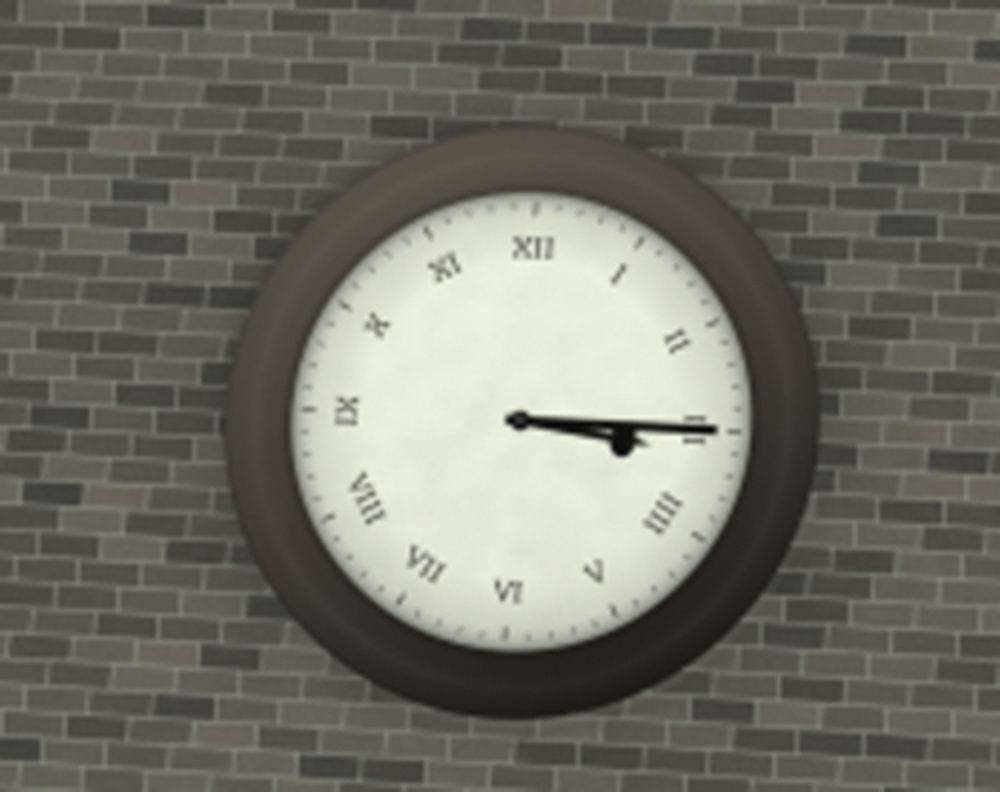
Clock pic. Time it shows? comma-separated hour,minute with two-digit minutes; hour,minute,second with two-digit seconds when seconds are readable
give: 3,15
